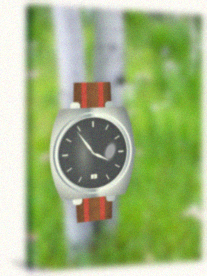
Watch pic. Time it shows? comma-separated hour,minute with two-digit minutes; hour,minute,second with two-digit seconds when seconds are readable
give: 3,54
